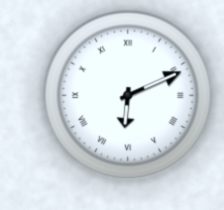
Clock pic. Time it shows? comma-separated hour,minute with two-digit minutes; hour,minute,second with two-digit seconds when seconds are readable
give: 6,11
